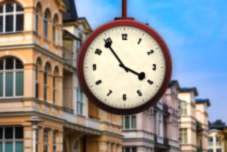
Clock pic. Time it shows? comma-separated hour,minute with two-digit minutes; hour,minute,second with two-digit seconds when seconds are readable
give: 3,54
